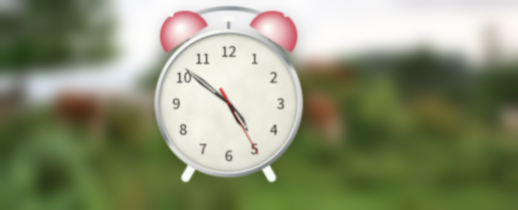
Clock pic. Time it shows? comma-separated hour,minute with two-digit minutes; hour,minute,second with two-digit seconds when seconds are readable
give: 4,51,25
